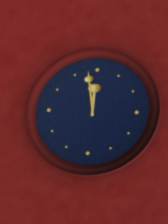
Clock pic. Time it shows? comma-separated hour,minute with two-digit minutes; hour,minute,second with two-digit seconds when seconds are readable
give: 11,58
